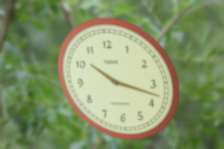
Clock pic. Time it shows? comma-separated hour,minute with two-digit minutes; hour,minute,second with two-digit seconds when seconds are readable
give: 10,18
